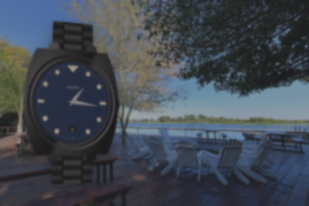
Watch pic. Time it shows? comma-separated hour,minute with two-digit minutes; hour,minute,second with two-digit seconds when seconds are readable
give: 1,16
